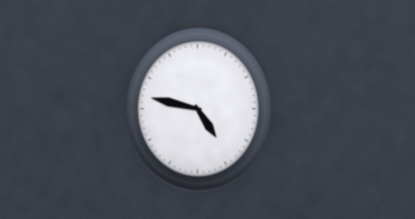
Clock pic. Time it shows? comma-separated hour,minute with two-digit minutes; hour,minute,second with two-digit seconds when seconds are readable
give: 4,47
